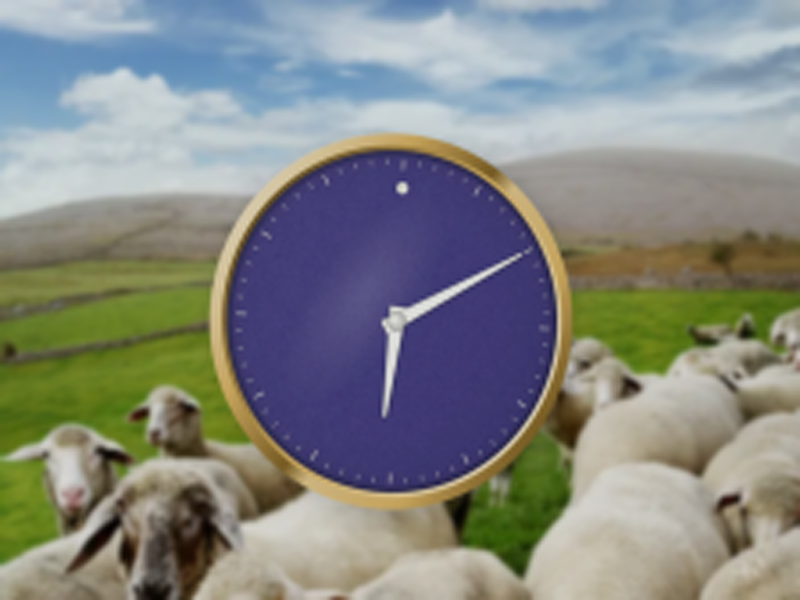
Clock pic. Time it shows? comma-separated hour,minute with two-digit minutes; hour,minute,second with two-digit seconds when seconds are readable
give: 6,10
